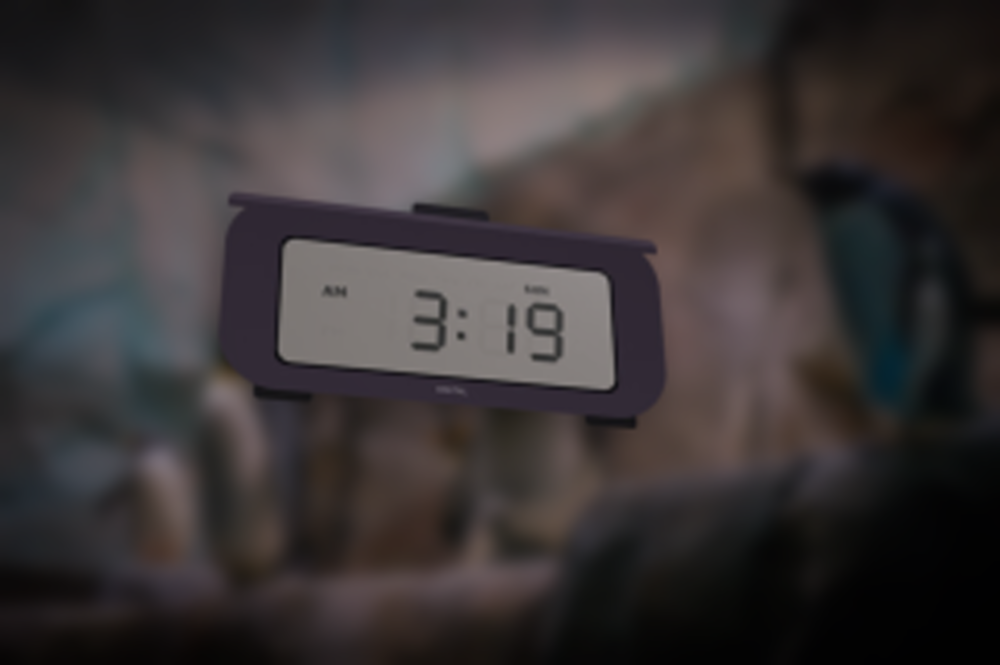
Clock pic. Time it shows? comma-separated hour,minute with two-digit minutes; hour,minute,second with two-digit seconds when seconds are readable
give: 3,19
